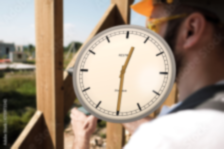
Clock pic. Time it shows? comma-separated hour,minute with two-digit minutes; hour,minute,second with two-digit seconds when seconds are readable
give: 12,30
